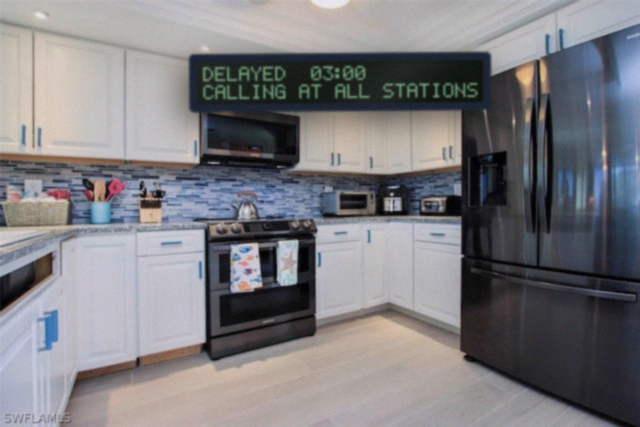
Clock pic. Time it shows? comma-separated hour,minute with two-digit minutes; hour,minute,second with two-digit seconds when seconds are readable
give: 3,00
